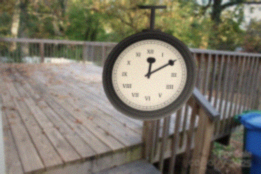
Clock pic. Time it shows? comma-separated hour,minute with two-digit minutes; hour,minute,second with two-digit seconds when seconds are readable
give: 12,10
